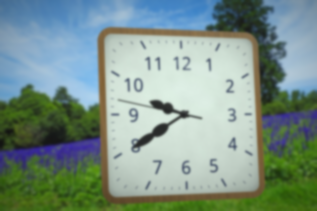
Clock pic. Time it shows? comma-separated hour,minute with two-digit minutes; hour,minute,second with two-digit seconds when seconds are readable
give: 9,39,47
